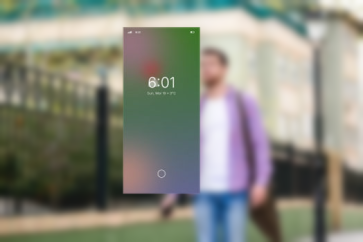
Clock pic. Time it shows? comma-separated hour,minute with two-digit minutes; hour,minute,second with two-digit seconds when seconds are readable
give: 6,01
